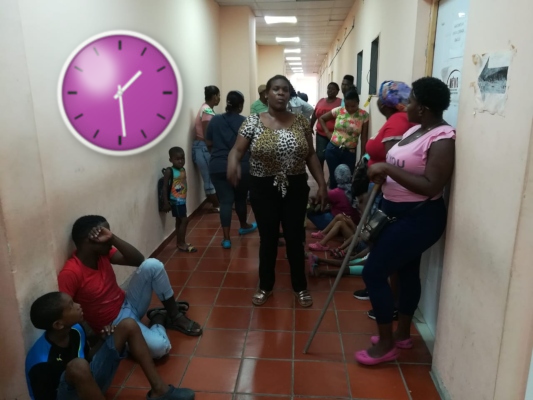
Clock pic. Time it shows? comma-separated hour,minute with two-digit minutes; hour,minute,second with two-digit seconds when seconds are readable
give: 1,29
